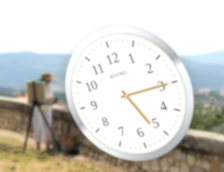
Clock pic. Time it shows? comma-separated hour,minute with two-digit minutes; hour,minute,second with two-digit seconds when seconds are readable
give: 5,15
